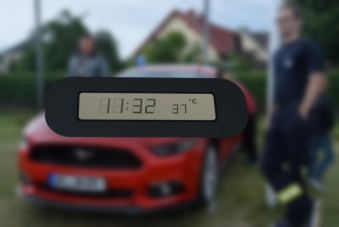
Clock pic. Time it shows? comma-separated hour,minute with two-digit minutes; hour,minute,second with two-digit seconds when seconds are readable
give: 11,32
